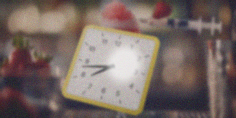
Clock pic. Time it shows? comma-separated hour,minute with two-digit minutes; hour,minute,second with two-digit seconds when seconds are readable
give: 7,43
